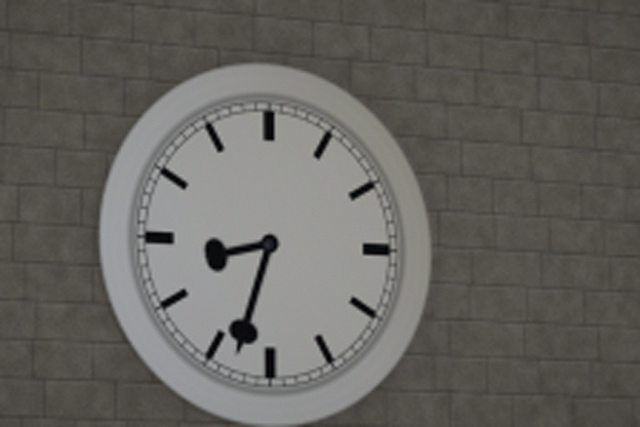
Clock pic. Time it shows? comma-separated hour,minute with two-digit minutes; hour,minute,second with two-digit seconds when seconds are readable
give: 8,33
